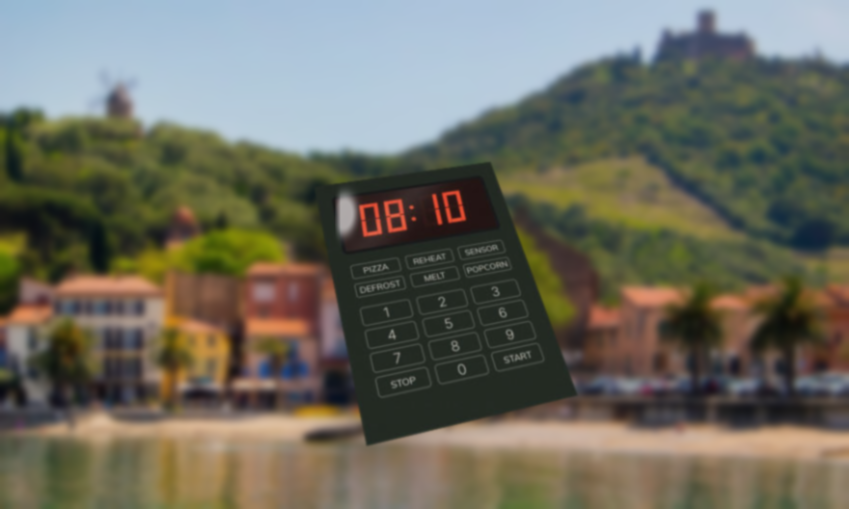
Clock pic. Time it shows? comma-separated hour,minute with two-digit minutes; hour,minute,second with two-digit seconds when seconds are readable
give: 8,10
